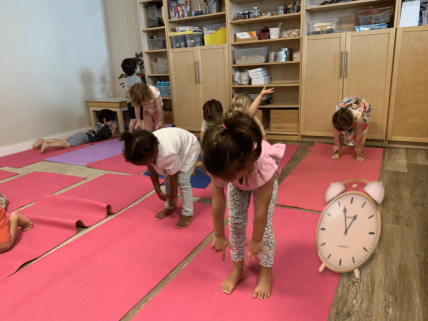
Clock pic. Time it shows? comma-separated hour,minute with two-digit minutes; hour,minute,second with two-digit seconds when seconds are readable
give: 12,57
